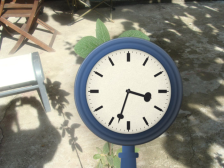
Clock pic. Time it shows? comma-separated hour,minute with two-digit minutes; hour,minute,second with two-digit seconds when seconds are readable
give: 3,33
